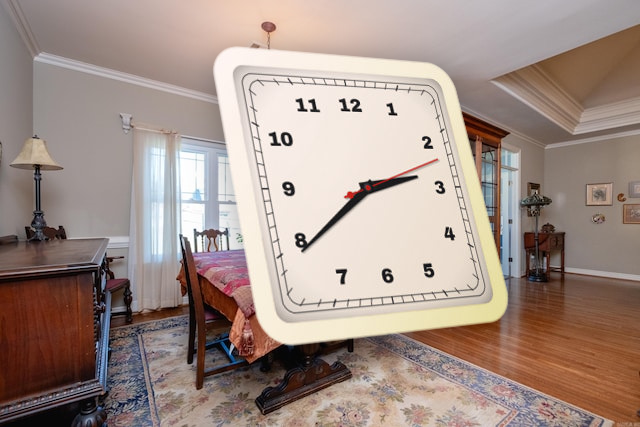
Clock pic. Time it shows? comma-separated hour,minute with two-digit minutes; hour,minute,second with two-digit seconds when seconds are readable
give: 2,39,12
